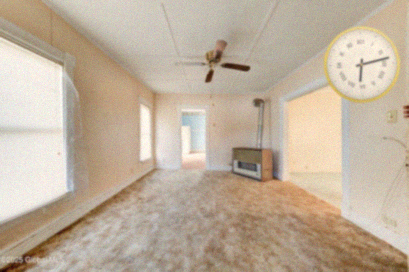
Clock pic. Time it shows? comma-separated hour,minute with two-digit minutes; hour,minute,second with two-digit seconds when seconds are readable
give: 6,13
